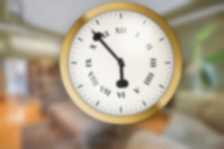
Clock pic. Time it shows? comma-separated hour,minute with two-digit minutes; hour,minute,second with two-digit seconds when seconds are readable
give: 5,53
